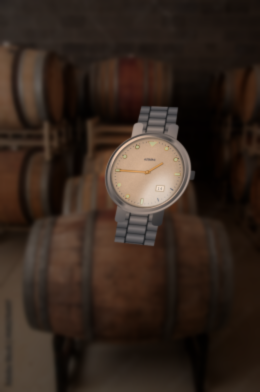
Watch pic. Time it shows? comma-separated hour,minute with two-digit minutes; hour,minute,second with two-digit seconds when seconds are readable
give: 1,45
